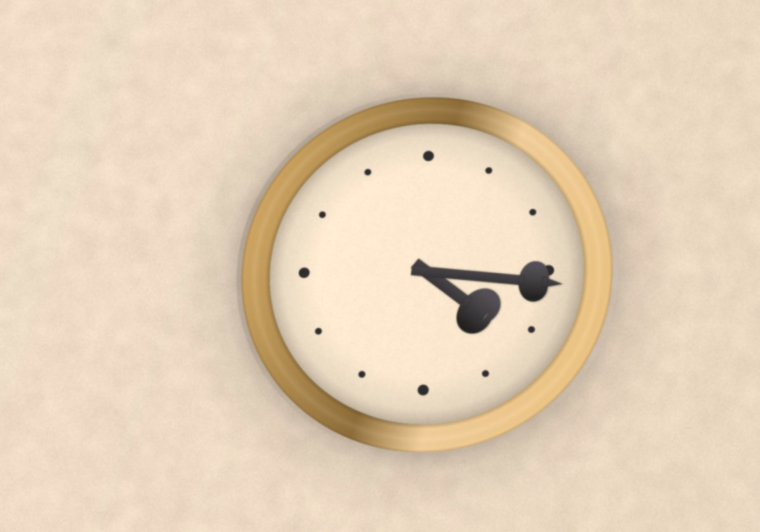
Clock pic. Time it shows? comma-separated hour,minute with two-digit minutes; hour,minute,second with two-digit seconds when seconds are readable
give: 4,16
